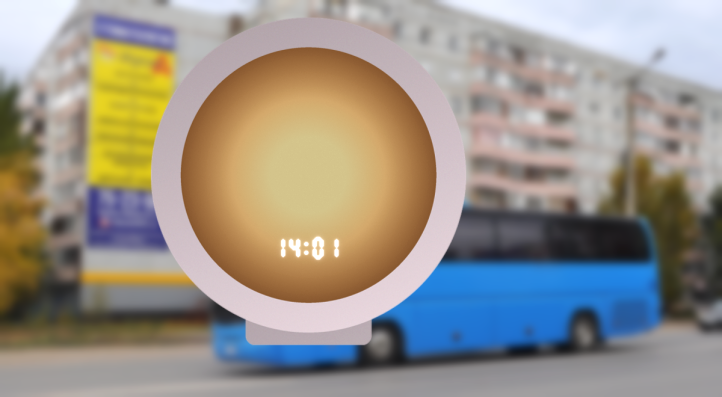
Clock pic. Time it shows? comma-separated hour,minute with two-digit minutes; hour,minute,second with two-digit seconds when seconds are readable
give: 14,01
